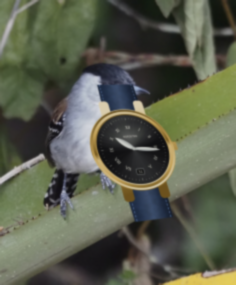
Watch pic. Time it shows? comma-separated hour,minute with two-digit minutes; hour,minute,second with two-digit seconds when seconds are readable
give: 10,16
